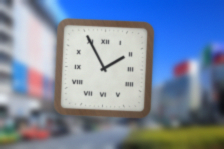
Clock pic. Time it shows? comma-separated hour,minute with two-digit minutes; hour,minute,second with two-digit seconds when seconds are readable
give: 1,55
